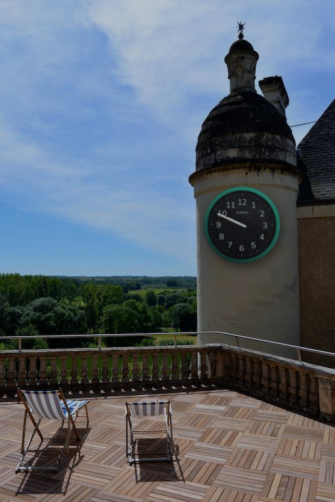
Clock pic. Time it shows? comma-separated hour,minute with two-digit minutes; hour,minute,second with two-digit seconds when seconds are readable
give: 9,49
